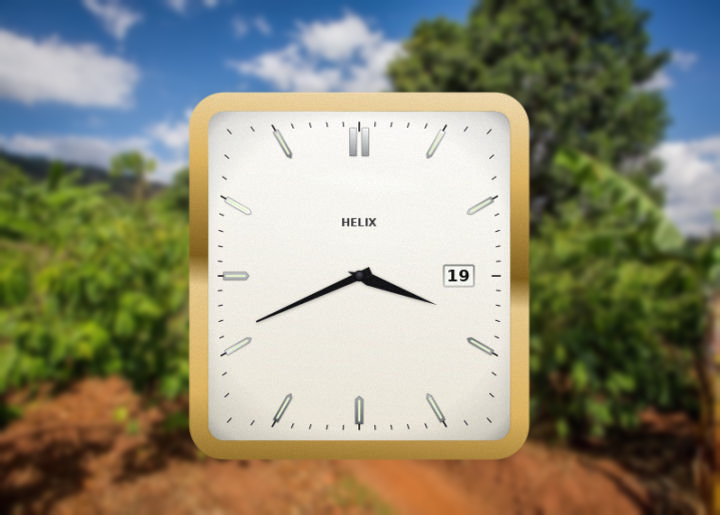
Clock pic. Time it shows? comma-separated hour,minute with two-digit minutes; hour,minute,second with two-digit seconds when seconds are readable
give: 3,41
